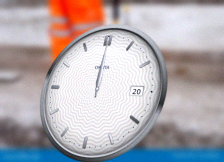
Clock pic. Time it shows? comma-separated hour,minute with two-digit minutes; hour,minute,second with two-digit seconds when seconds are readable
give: 12,00
